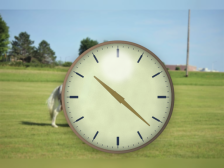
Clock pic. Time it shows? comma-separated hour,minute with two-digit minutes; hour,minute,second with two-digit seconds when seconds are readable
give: 10,22
